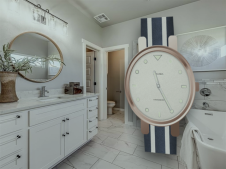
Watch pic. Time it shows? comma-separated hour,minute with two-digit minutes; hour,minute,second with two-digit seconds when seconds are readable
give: 11,25
